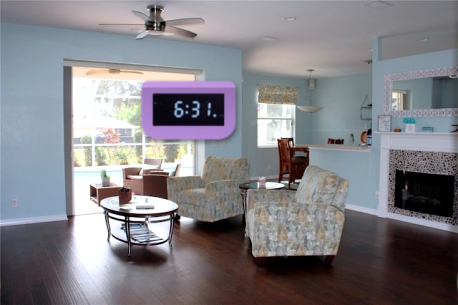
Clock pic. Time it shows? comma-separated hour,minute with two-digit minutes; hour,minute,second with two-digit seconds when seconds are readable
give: 6,31
